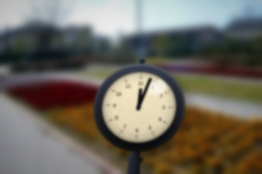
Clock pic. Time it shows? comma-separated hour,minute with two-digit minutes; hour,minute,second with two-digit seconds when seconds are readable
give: 12,03
